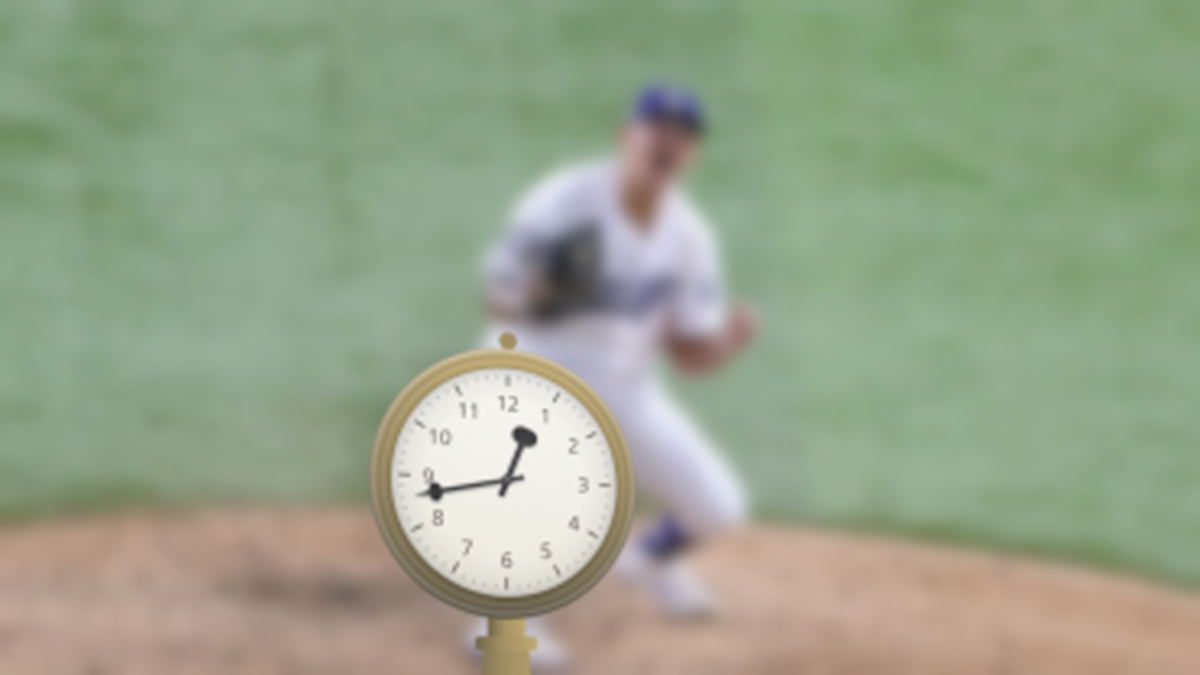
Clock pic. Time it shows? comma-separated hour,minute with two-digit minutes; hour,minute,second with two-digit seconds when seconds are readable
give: 12,43
